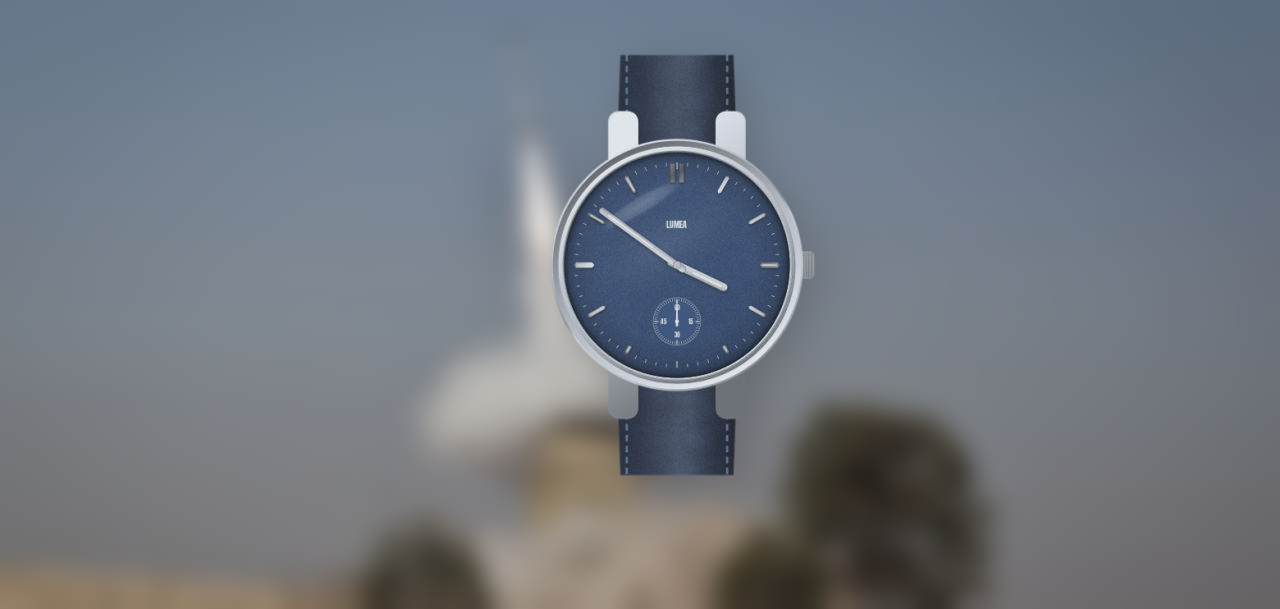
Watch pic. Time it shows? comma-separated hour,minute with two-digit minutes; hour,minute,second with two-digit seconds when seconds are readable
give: 3,51
